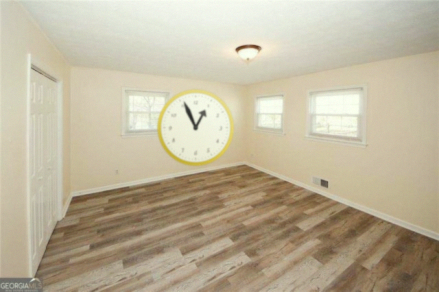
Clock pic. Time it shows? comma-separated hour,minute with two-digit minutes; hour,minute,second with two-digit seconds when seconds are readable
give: 12,56
